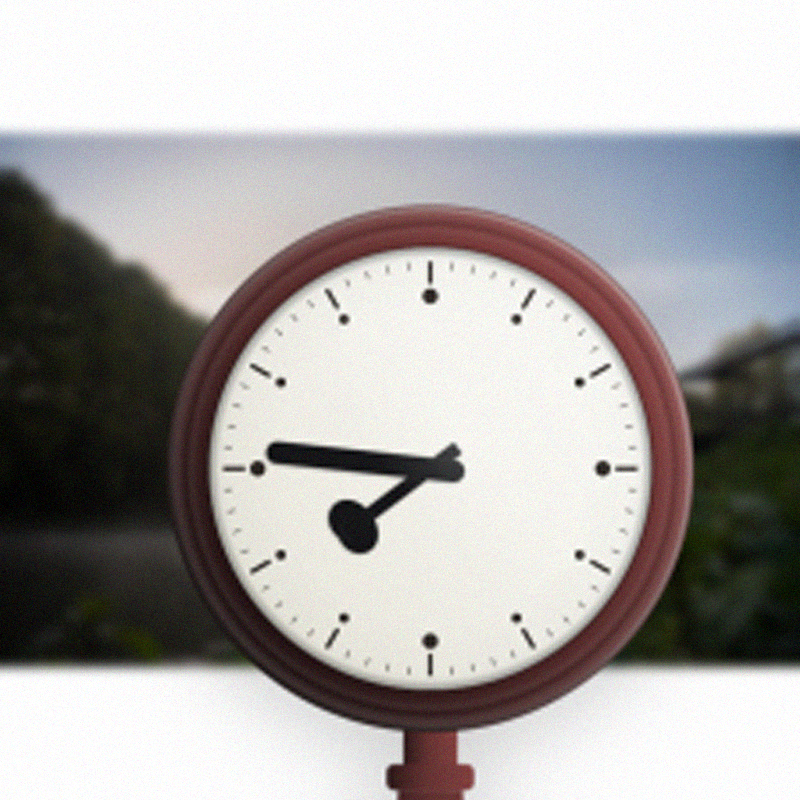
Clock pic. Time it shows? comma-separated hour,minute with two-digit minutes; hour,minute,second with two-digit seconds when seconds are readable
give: 7,46
